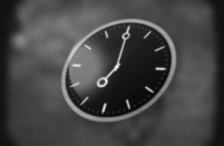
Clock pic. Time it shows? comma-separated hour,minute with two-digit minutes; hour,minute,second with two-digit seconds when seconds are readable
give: 7,00
